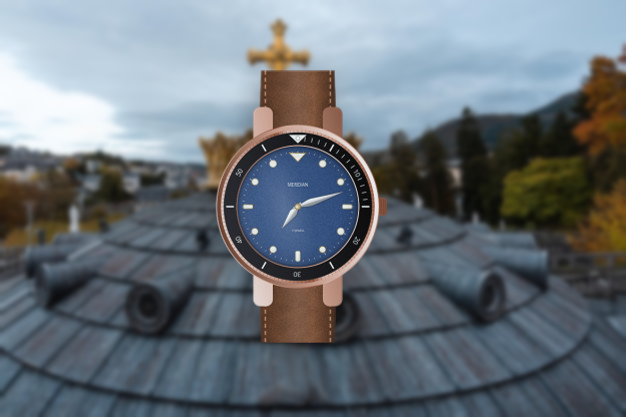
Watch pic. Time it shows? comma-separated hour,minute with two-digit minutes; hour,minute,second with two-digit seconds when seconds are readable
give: 7,12
